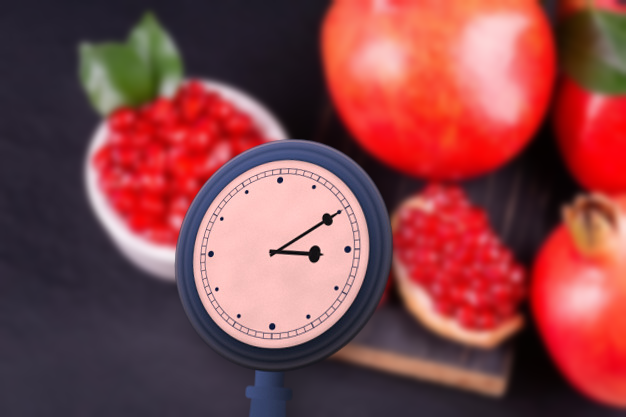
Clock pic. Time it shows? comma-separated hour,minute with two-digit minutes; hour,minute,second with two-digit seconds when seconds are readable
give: 3,10
